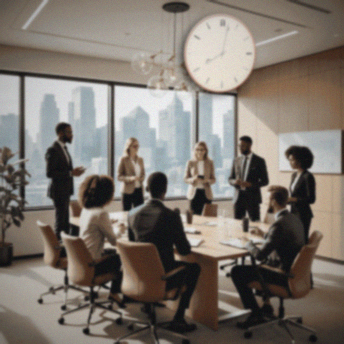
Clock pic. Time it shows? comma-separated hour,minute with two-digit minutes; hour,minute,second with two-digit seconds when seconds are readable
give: 8,02
